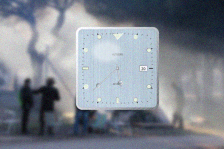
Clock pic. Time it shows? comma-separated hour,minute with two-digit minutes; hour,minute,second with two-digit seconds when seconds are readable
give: 5,38
